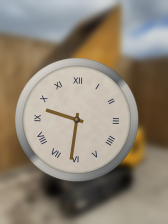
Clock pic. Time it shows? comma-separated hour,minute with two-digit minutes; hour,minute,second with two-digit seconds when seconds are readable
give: 9,31
